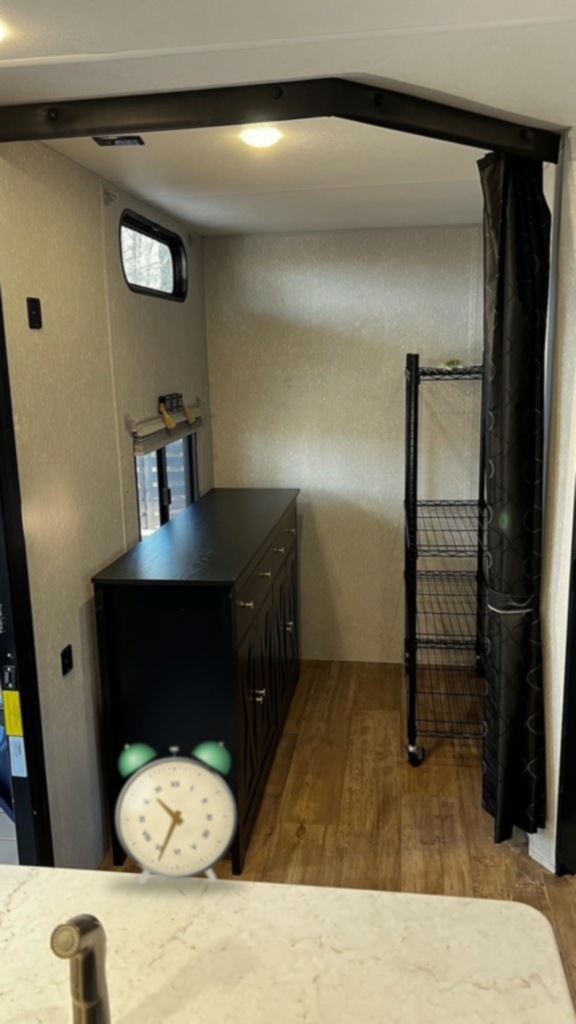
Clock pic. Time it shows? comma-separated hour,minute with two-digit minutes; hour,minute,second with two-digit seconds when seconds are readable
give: 10,34
